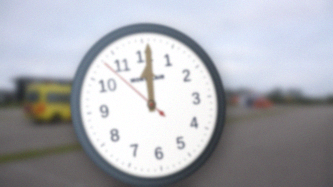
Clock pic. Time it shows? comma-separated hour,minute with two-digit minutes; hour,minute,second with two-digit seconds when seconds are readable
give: 12,00,53
